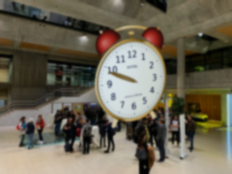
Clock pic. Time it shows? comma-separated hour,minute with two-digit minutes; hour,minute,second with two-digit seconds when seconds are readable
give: 9,49
